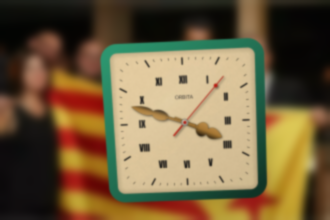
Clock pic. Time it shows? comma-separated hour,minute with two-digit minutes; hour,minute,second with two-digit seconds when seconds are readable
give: 3,48,07
